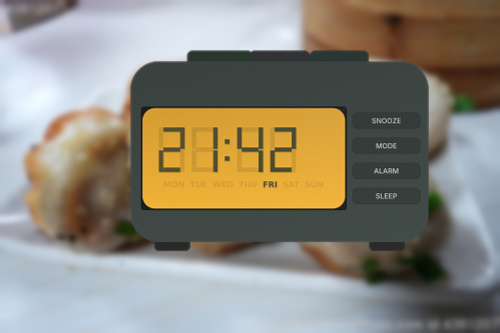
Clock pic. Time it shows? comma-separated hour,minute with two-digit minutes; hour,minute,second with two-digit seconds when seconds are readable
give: 21,42
